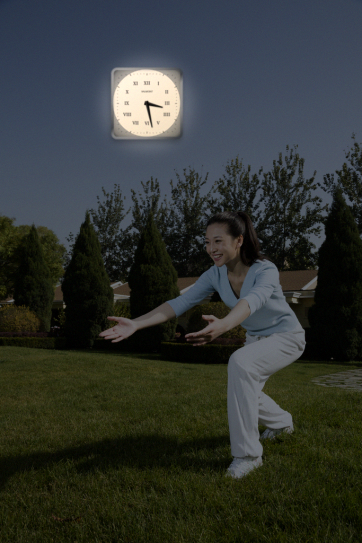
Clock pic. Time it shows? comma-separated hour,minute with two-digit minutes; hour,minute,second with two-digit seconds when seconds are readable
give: 3,28
